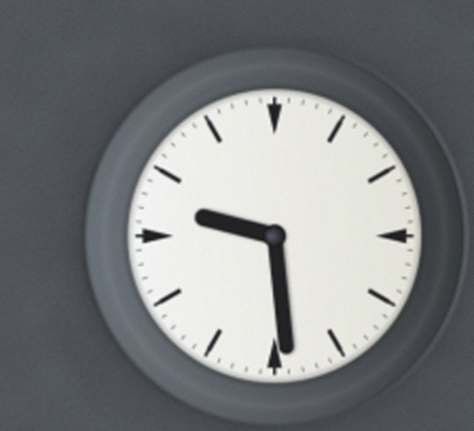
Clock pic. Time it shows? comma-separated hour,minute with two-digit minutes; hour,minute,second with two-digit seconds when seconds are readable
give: 9,29
